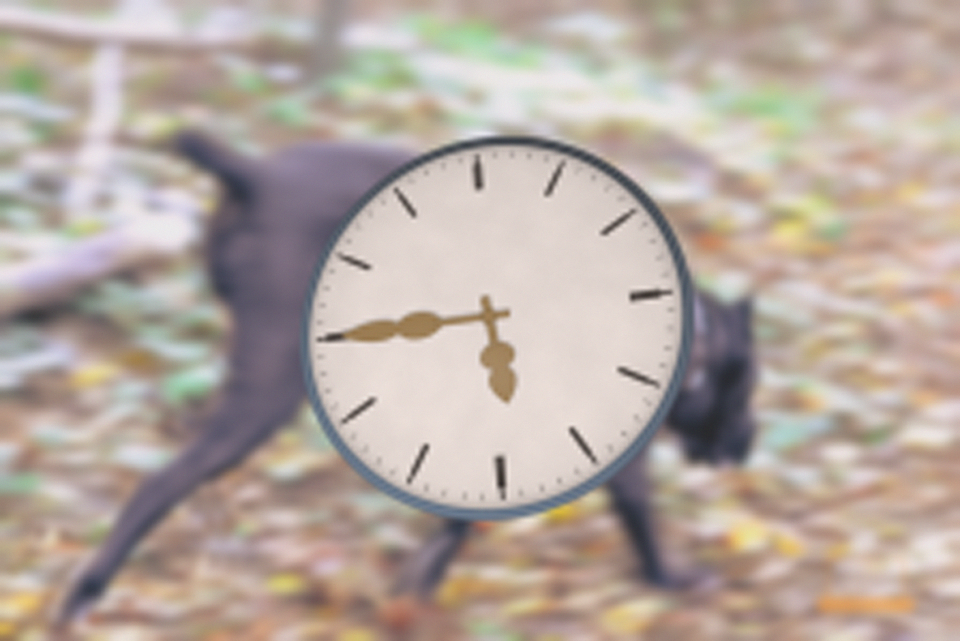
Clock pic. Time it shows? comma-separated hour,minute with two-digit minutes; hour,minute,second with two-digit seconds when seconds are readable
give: 5,45
